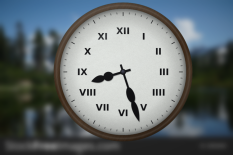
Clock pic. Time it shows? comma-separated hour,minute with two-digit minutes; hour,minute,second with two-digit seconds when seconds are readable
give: 8,27
